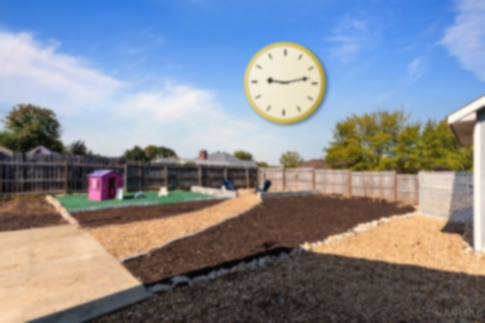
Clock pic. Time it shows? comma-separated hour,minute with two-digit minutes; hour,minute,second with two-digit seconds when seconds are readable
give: 9,13
